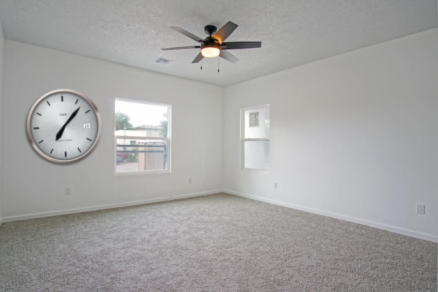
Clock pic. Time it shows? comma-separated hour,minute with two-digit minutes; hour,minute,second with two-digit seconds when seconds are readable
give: 7,07
